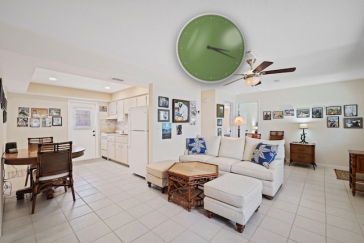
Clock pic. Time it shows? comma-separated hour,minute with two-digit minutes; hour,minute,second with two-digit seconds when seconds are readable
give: 3,19
